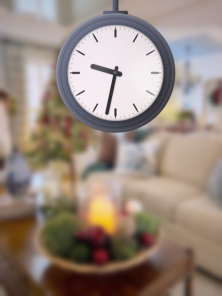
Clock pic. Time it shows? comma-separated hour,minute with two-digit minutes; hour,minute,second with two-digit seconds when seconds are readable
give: 9,32
